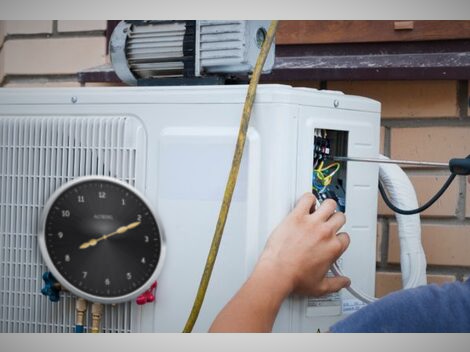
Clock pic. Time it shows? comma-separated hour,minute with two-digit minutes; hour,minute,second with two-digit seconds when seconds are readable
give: 8,11
